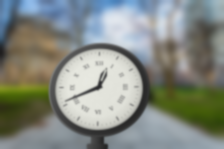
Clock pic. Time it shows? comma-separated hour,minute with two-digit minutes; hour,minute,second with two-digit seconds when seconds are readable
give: 12,41
